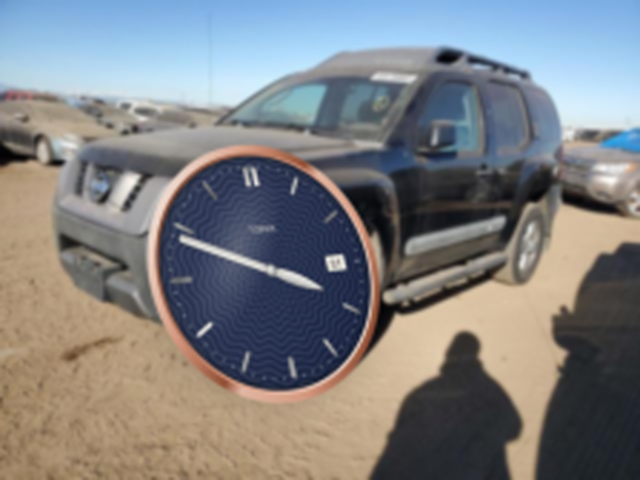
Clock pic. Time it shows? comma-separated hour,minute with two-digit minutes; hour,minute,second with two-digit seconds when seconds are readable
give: 3,49
